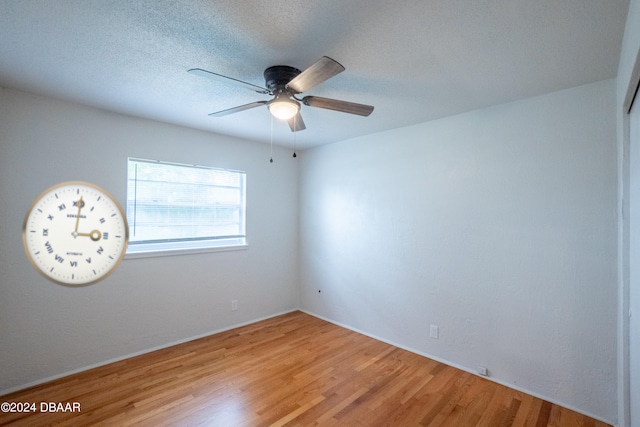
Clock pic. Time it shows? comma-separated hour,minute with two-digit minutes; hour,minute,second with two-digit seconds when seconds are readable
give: 3,01
